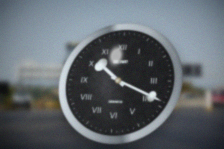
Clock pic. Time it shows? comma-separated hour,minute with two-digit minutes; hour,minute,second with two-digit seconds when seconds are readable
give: 10,19
